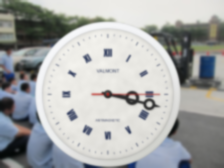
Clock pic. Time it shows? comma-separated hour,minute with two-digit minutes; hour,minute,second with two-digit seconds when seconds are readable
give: 3,17,15
